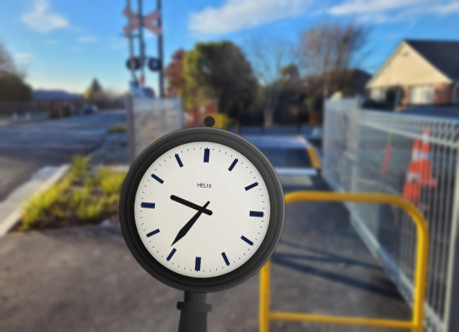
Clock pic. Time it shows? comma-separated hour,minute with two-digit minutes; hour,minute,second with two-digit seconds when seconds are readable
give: 9,36
